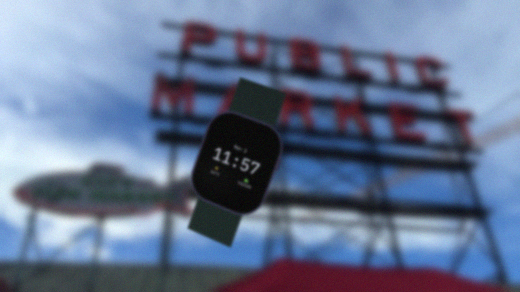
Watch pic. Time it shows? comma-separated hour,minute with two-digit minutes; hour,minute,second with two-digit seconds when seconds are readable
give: 11,57
